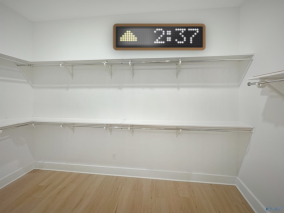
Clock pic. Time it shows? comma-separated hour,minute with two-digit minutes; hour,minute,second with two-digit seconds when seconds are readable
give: 2,37
